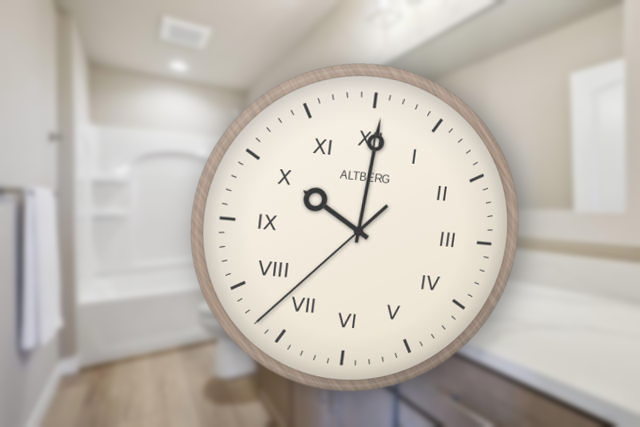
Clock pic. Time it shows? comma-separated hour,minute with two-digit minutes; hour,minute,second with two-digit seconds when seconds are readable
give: 10,00,37
